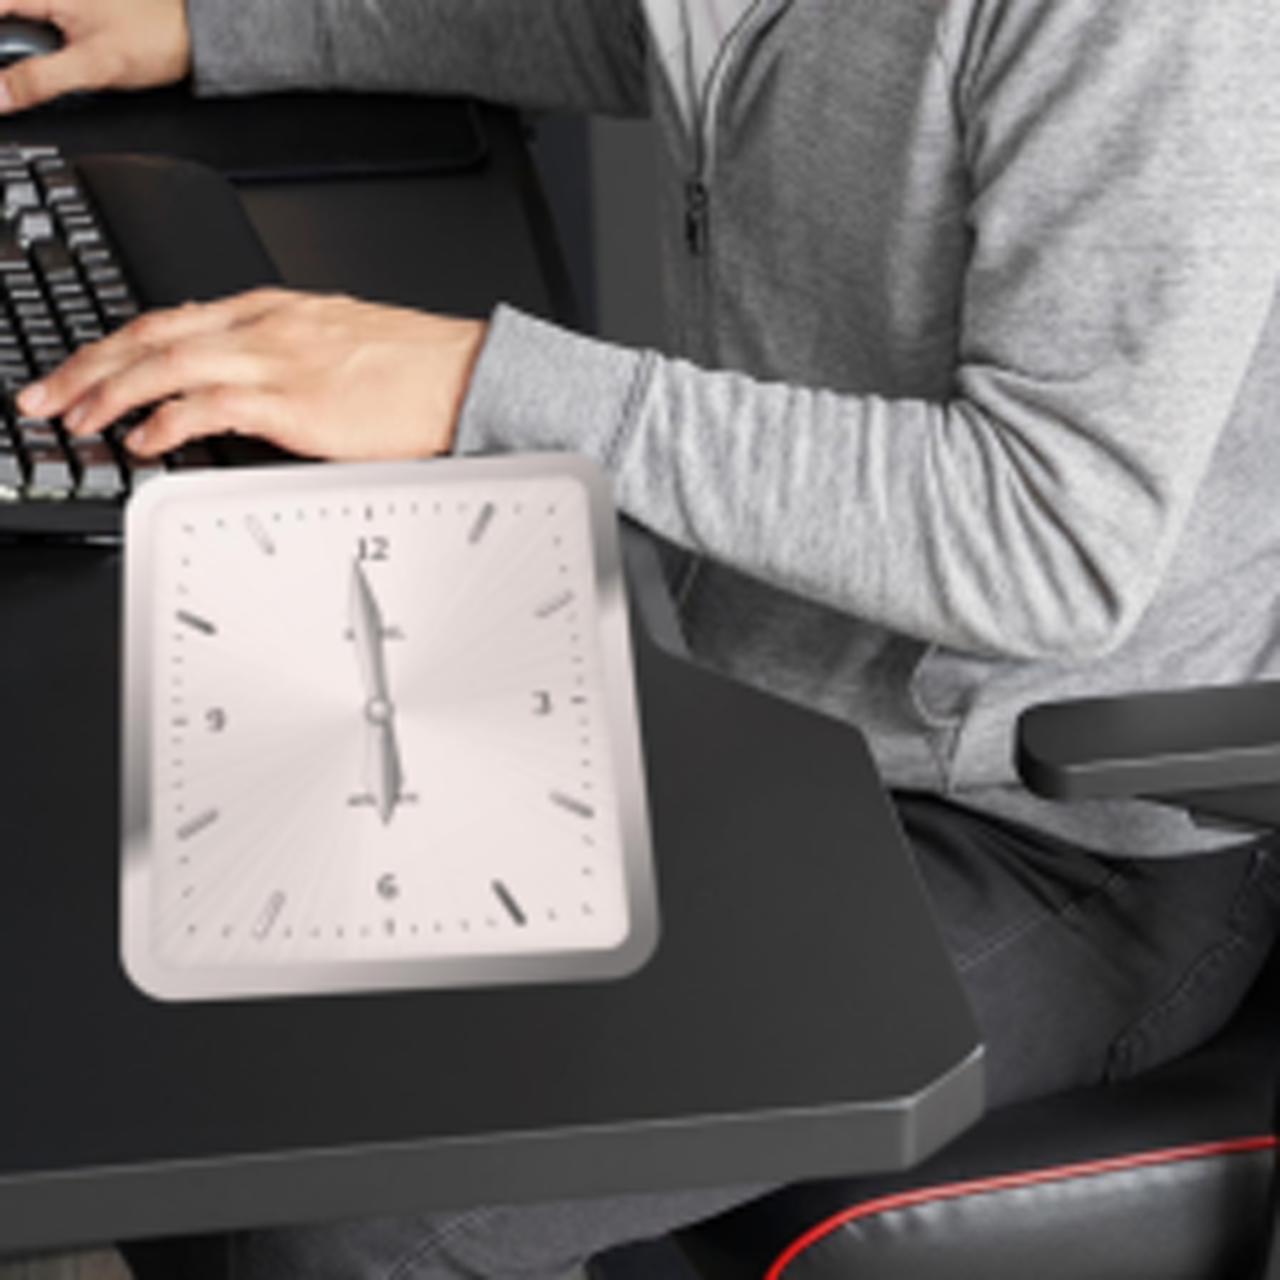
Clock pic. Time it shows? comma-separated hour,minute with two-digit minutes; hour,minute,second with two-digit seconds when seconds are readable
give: 5,59
